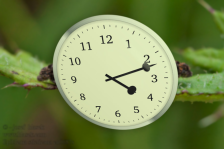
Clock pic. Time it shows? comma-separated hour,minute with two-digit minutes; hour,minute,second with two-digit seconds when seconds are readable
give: 4,12
